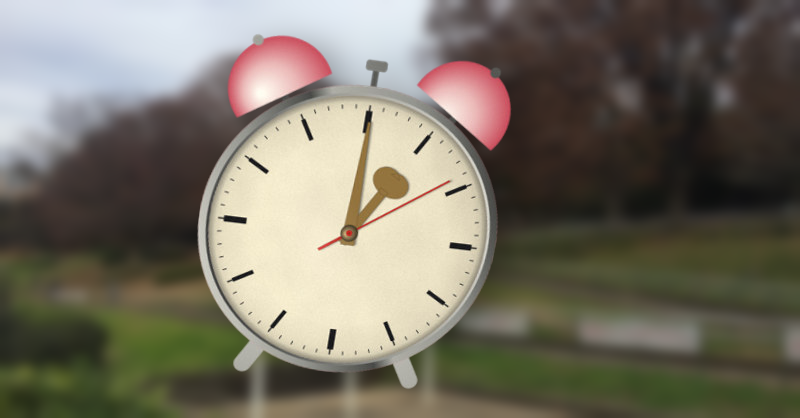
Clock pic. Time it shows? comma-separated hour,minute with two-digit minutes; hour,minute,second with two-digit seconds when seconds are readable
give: 1,00,09
